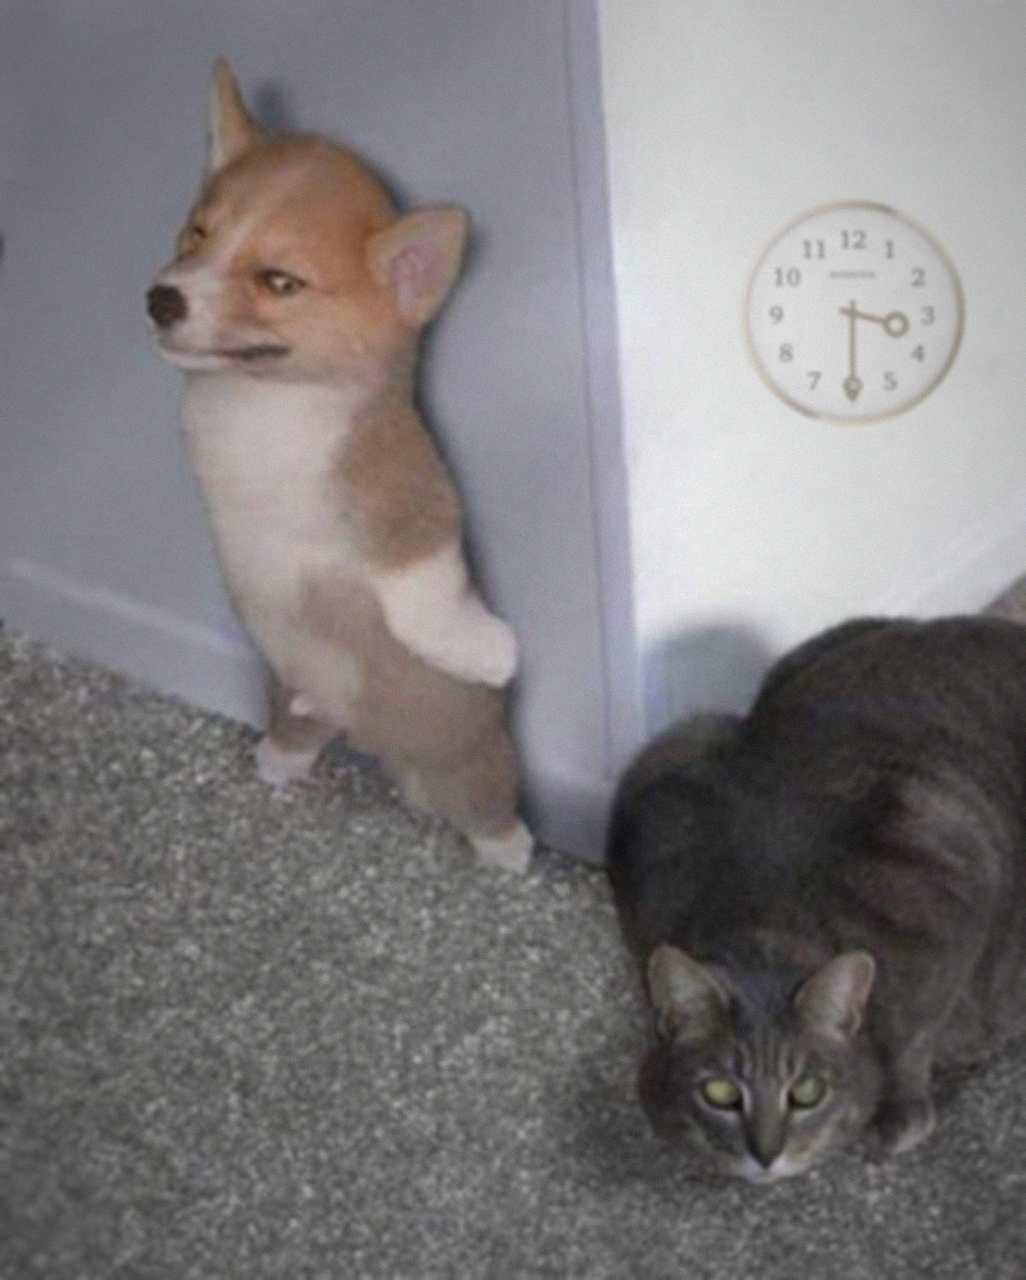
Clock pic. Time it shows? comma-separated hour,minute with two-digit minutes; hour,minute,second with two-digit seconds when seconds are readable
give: 3,30
